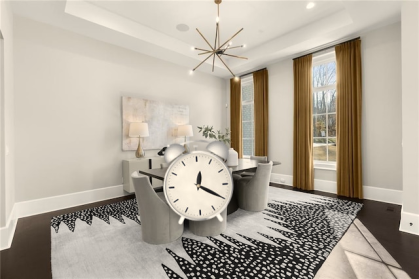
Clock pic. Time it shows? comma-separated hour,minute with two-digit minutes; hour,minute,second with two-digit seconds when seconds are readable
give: 12,20
